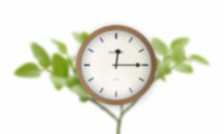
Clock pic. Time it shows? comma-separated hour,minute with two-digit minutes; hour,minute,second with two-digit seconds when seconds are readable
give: 12,15
